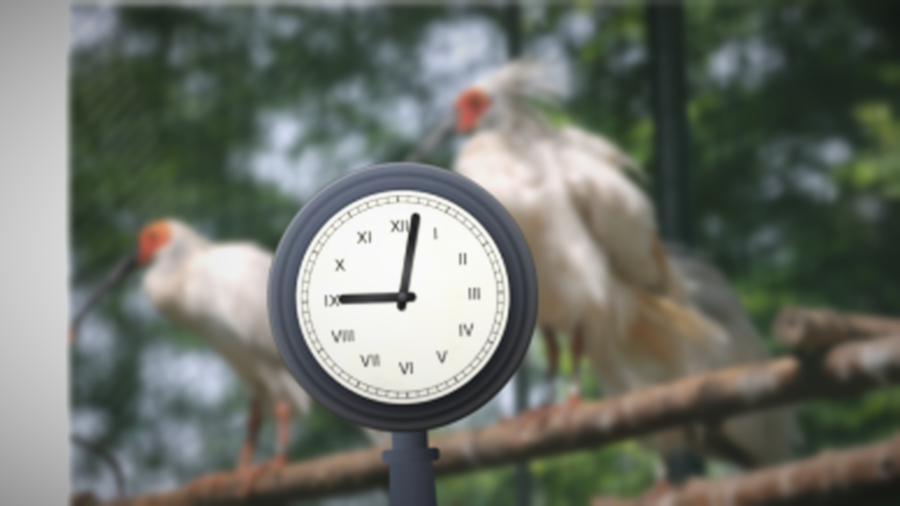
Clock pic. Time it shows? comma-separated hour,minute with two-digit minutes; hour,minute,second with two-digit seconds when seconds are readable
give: 9,02
